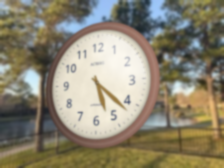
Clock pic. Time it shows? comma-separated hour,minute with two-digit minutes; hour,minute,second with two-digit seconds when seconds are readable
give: 5,22
